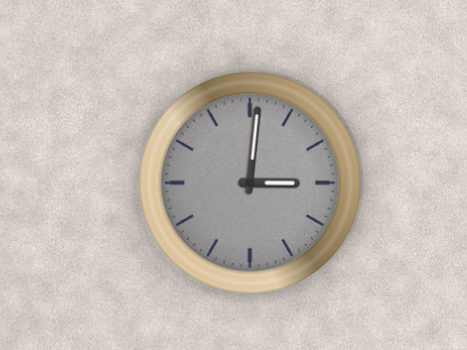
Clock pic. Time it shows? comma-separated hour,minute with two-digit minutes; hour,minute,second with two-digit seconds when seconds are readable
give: 3,01
